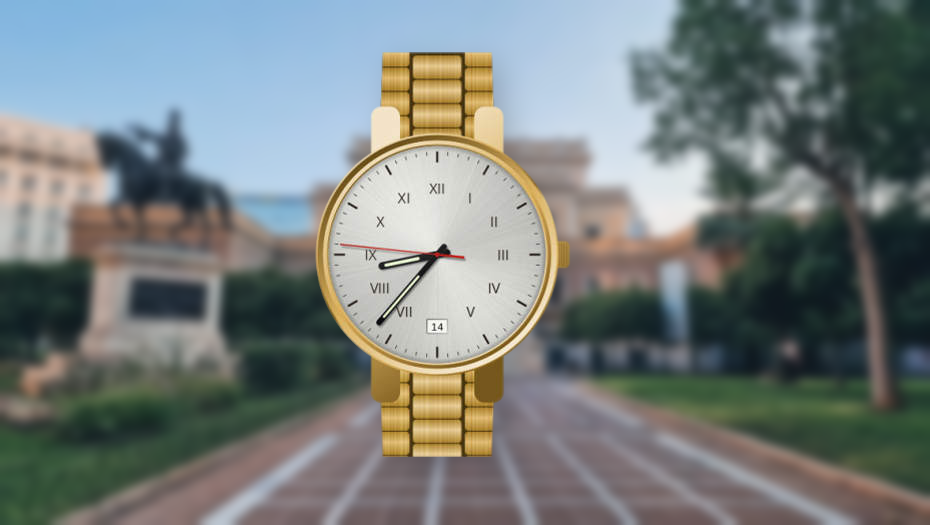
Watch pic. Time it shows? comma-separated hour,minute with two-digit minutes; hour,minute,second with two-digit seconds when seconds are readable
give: 8,36,46
